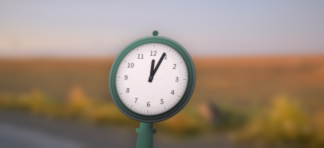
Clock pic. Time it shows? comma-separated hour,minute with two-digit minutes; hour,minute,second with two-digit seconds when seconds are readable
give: 12,04
